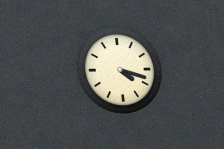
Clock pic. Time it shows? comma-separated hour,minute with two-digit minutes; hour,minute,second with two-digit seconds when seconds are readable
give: 4,18
